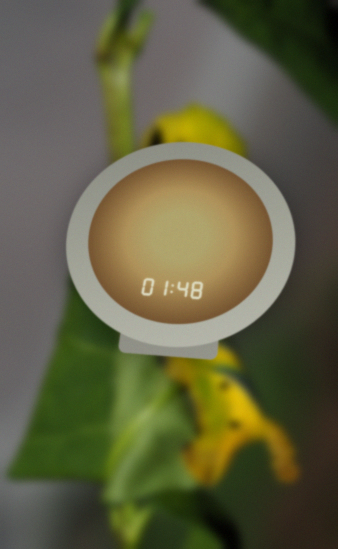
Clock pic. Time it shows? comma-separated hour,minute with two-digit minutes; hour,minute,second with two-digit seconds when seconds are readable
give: 1,48
